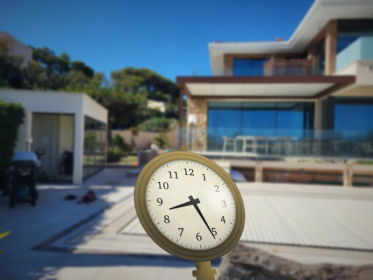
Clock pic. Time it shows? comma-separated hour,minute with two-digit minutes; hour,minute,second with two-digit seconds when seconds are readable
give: 8,26
